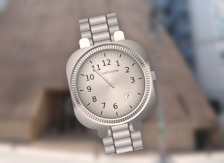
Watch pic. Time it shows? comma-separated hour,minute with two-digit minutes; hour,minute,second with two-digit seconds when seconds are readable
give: 10,54
